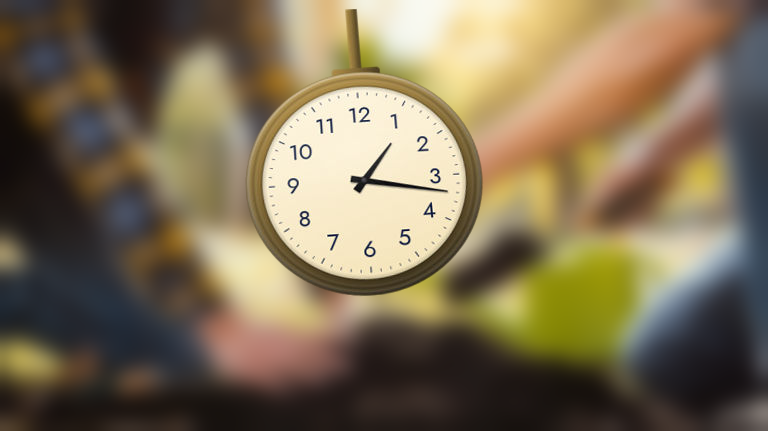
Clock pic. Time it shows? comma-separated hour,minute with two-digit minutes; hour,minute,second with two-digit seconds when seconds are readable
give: 1,17
